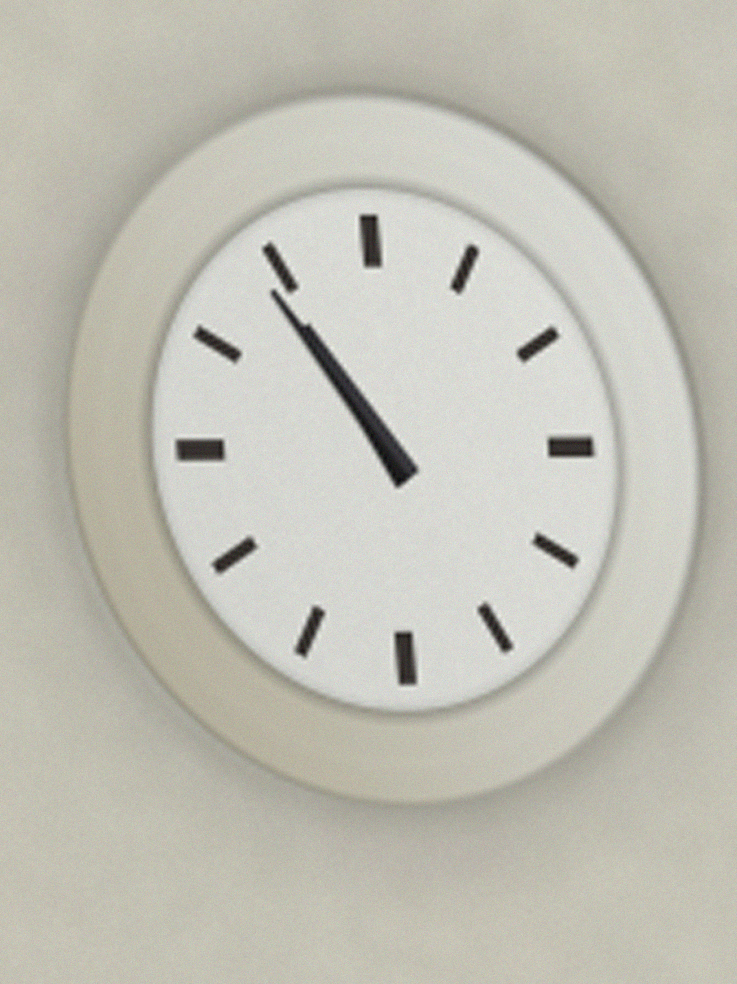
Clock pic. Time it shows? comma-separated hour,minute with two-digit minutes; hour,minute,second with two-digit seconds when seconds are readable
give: 10,54
